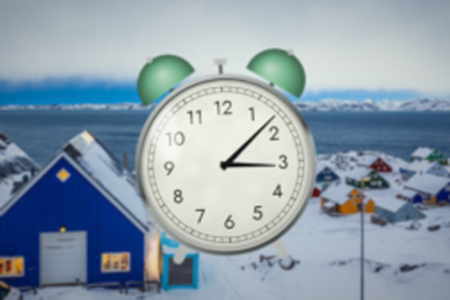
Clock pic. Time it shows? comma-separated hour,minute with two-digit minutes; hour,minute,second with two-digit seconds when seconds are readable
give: 3,08
